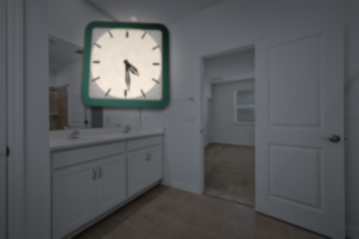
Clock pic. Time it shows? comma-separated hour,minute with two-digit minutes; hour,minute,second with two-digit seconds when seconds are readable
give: 4,29
